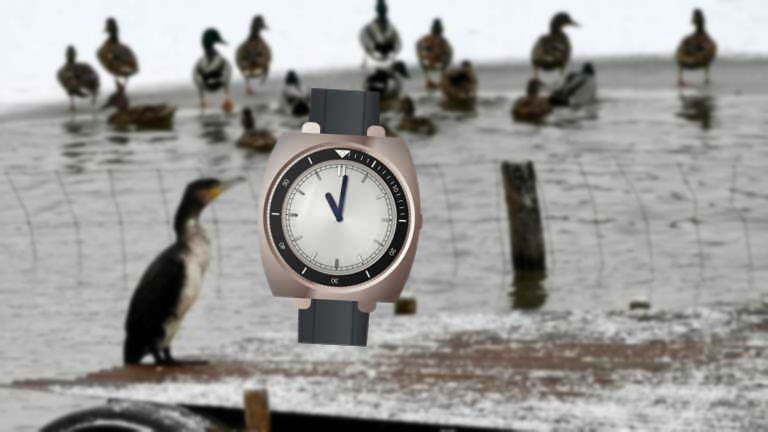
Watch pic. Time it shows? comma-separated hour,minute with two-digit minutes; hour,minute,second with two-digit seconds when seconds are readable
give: 11,01
